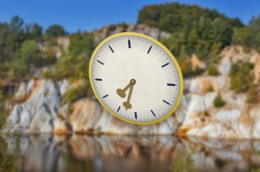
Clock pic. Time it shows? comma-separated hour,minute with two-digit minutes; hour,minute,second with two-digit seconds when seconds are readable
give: 7,33
